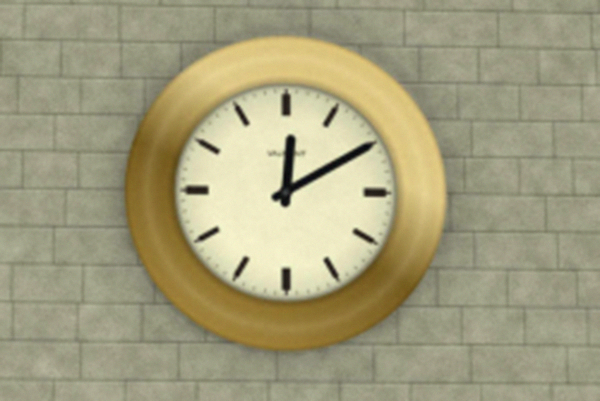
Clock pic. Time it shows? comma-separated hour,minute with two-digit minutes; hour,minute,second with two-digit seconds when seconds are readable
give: 12,10
